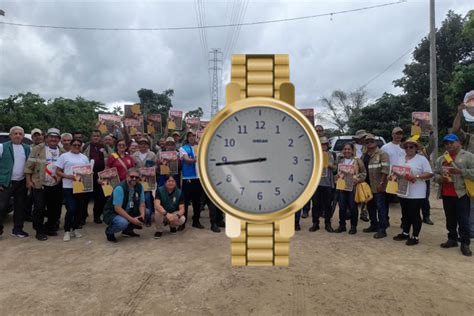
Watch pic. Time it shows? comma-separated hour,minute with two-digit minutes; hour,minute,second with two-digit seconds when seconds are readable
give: 8,44
